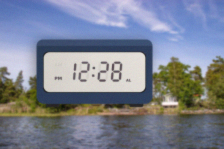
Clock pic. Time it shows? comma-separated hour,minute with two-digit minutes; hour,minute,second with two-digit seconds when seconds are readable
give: 12,28
